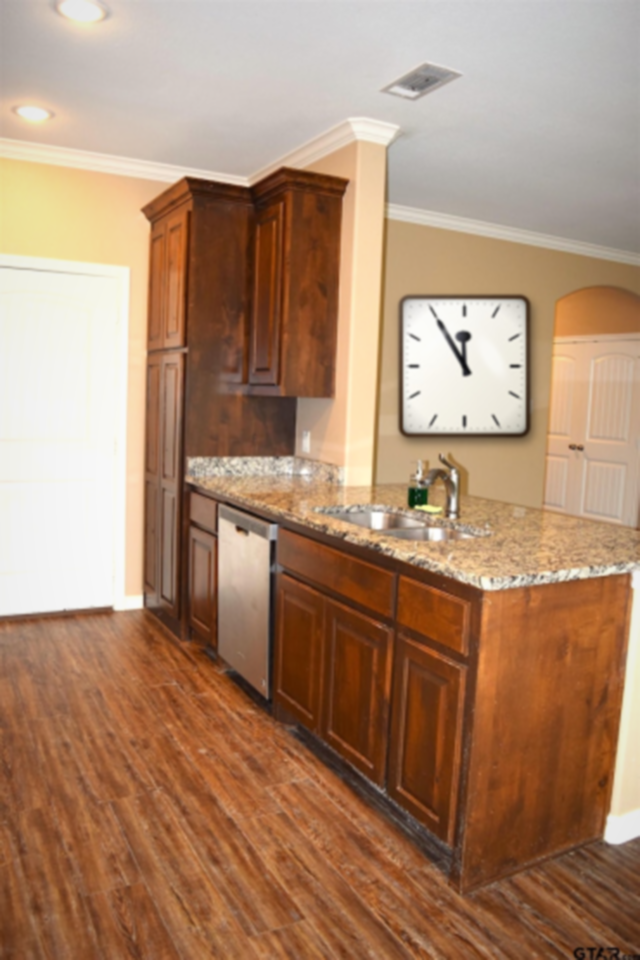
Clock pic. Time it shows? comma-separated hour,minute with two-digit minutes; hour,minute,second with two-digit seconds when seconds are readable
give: 11,55
